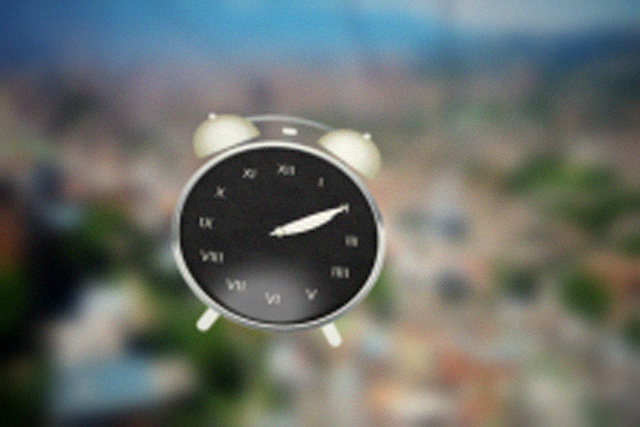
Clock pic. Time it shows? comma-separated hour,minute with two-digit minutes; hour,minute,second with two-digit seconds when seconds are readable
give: 2,10
